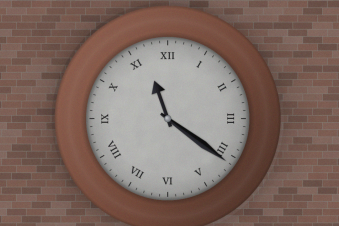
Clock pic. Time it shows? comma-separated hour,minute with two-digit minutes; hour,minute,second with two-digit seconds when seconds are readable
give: 11,21
